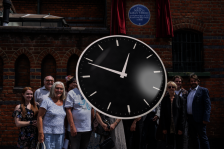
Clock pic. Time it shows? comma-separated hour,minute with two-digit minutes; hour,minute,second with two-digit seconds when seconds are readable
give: 12,49
